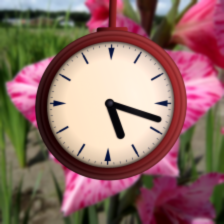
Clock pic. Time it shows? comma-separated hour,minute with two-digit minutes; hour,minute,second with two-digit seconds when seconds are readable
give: 5,18
